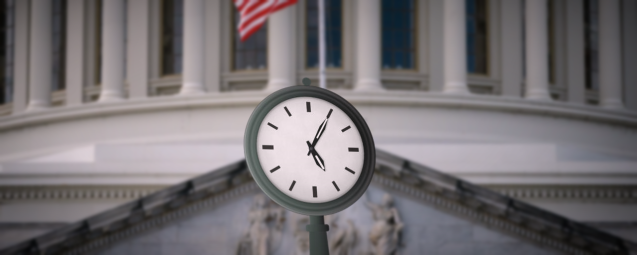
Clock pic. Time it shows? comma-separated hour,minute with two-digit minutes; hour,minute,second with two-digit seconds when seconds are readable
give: 5,05
